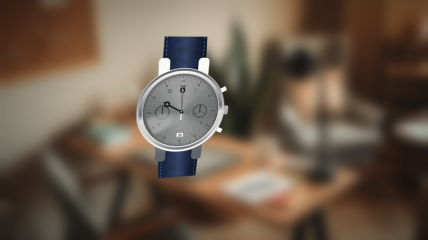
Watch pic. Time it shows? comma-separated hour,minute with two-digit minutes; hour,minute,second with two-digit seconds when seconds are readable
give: 10,00
